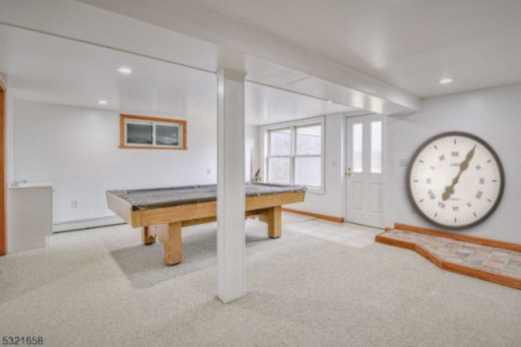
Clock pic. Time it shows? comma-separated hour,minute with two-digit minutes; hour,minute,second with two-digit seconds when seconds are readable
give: 7,05
